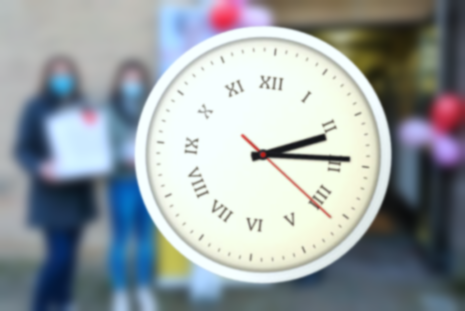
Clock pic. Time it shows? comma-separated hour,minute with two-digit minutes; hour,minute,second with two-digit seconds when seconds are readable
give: 2,14,21
